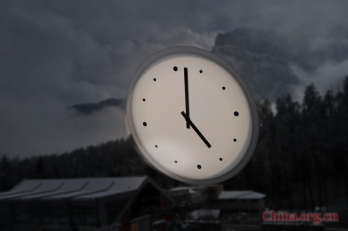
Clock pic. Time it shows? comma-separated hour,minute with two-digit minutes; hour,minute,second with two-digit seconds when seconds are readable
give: 5,02
